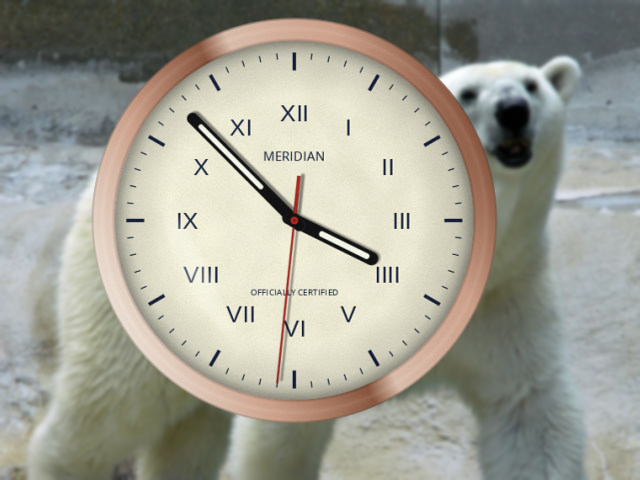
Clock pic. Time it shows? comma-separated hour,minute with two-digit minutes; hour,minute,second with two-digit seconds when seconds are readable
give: 3,52,31
